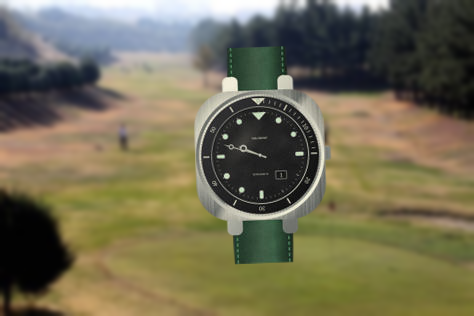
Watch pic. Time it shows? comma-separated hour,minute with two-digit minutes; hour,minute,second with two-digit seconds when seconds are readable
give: 9,48
